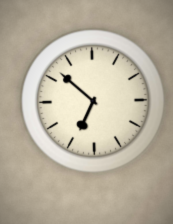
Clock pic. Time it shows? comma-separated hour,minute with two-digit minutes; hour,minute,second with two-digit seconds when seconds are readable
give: 6,52
